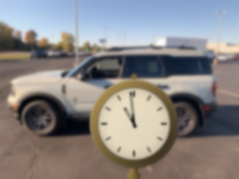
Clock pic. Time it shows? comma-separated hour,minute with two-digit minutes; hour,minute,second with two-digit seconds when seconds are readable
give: 10,59
